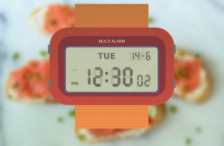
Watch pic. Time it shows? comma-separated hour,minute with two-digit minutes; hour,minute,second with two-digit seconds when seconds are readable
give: 12,30,02
